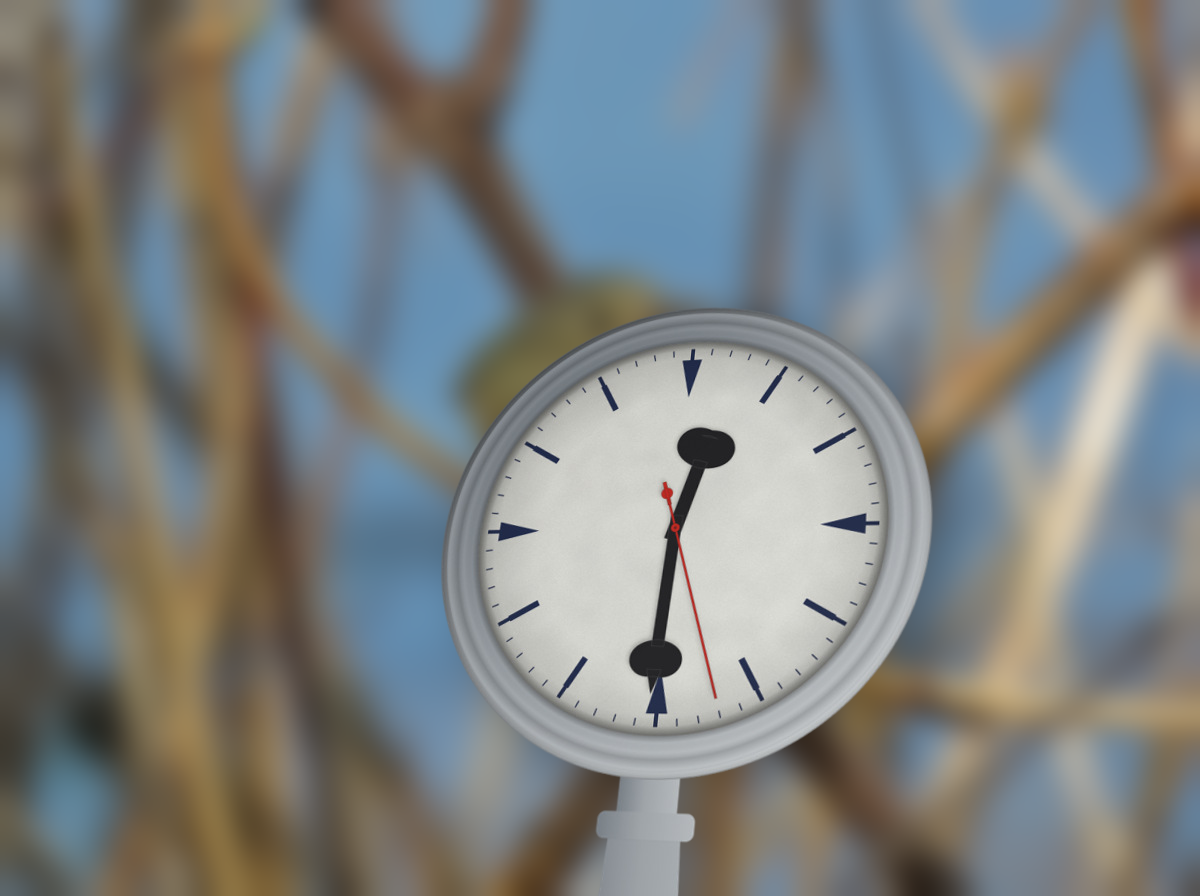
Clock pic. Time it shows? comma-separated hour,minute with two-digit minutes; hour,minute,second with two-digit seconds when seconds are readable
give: 12,30,27
